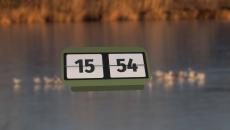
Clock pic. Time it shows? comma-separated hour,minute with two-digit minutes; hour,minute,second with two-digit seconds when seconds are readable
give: 15,54
